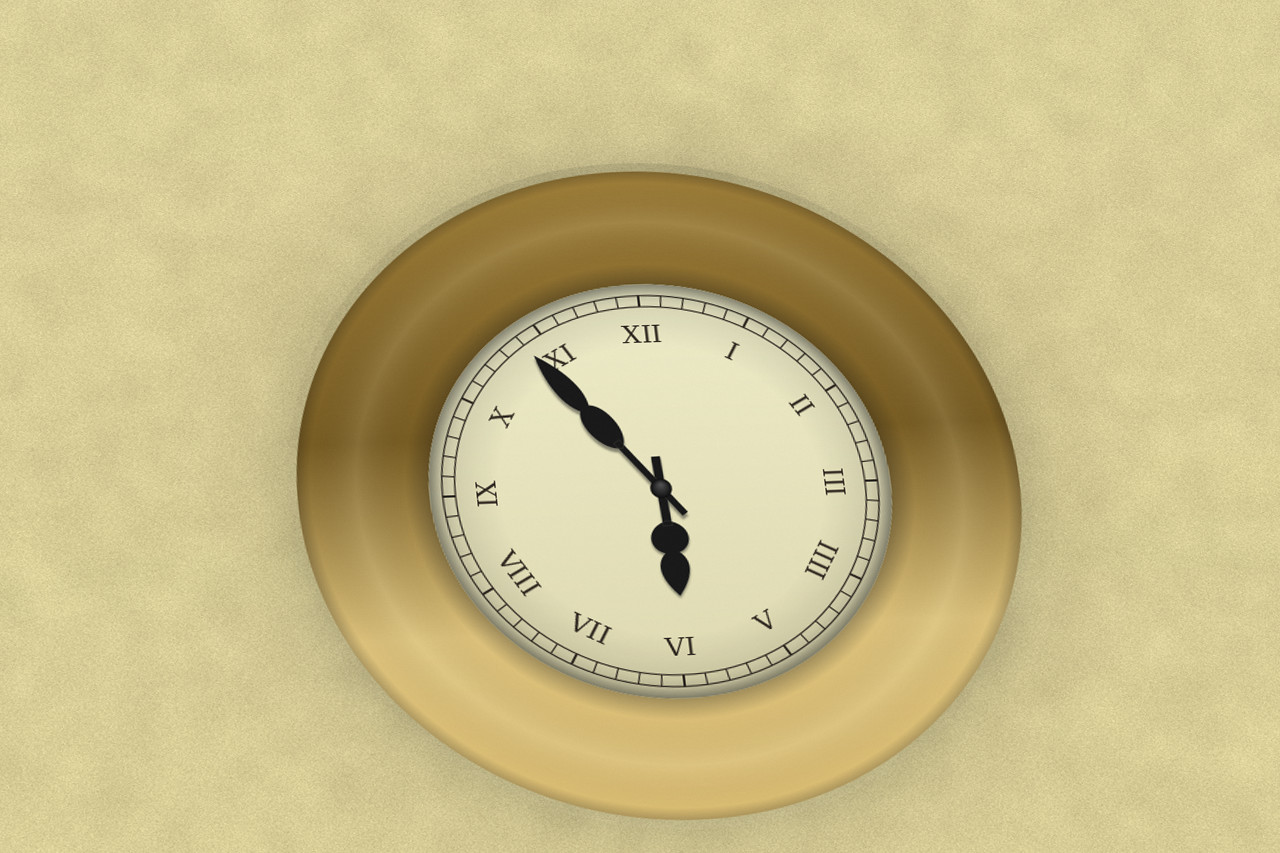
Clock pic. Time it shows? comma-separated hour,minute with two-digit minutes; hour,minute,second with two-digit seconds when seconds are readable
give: 5,54
